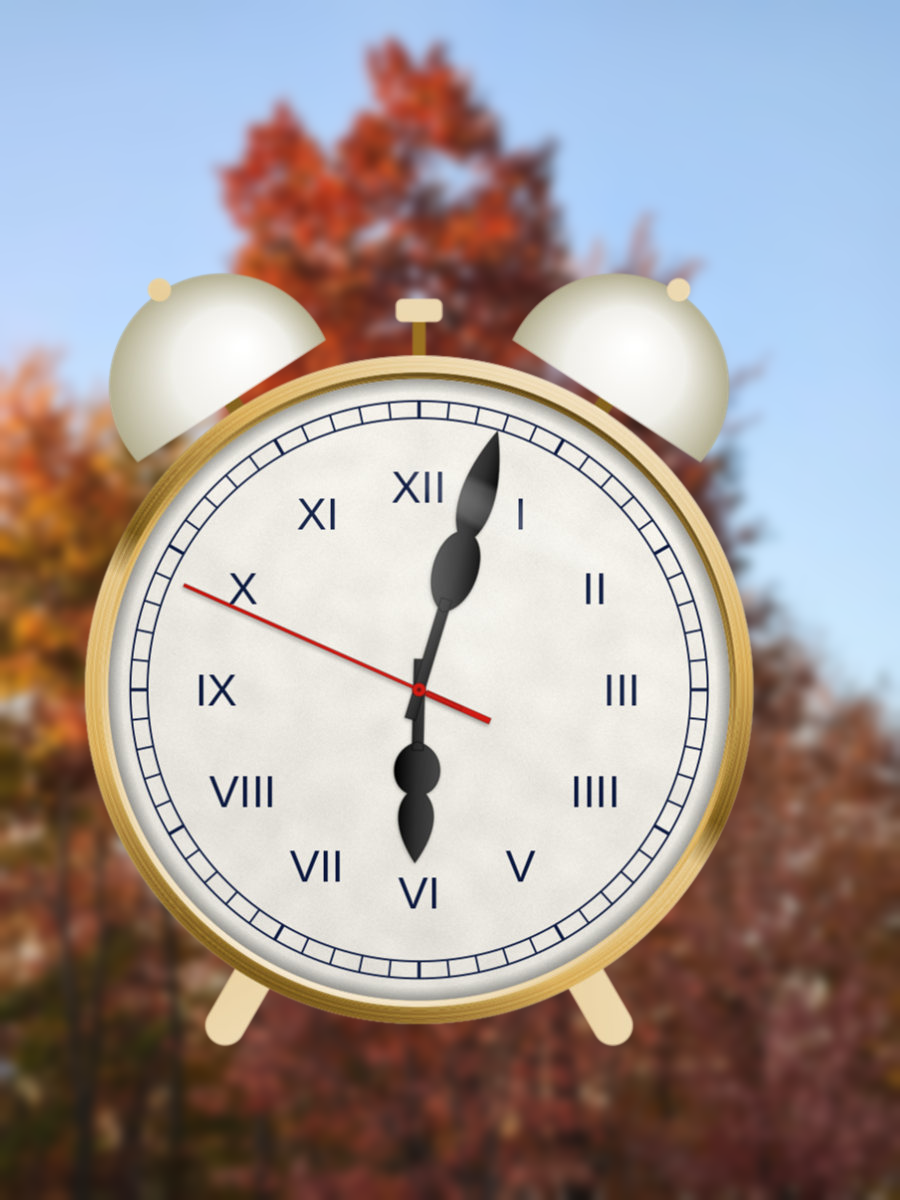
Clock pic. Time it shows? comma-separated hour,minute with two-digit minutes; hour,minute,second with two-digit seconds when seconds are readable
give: 6,02,49
